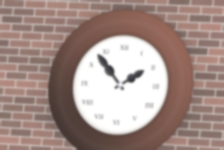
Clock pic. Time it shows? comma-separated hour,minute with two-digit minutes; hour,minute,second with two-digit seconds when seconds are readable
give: 1,53
